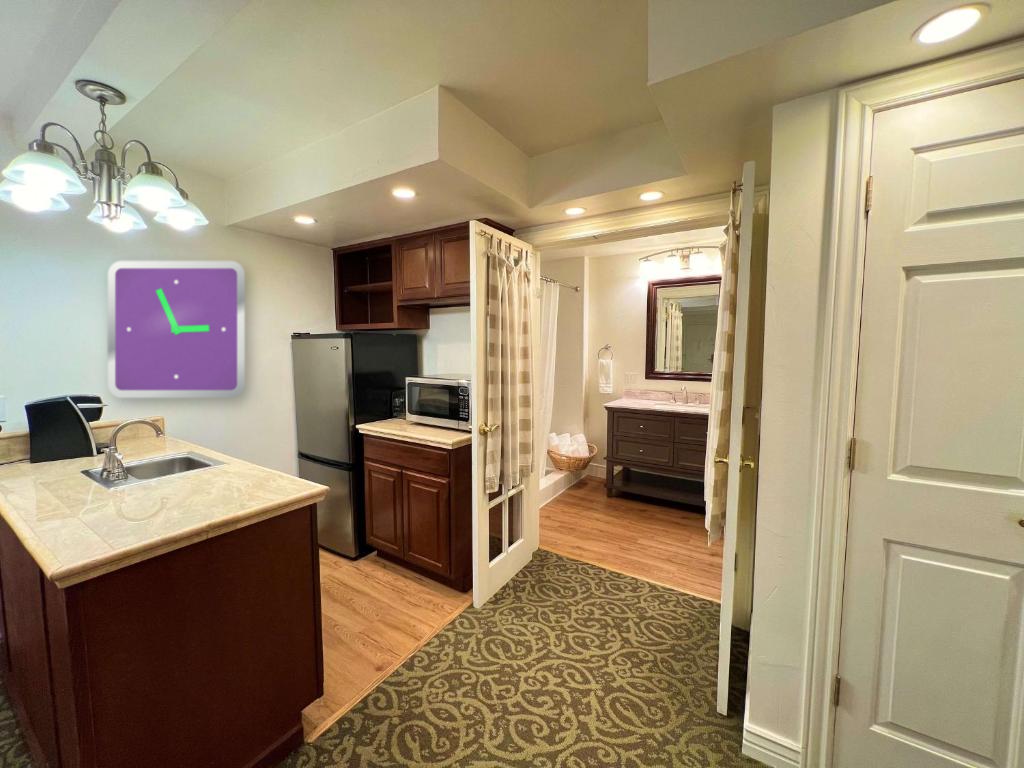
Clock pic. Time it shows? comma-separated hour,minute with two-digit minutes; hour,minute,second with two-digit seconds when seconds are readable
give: 2,56
